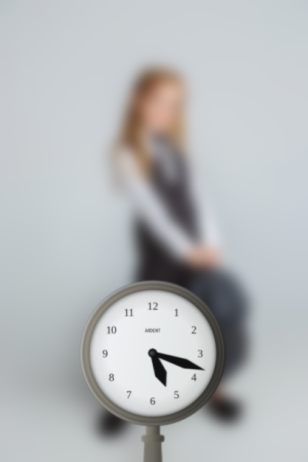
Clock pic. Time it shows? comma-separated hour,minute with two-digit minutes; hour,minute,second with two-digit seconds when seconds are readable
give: 5,18
